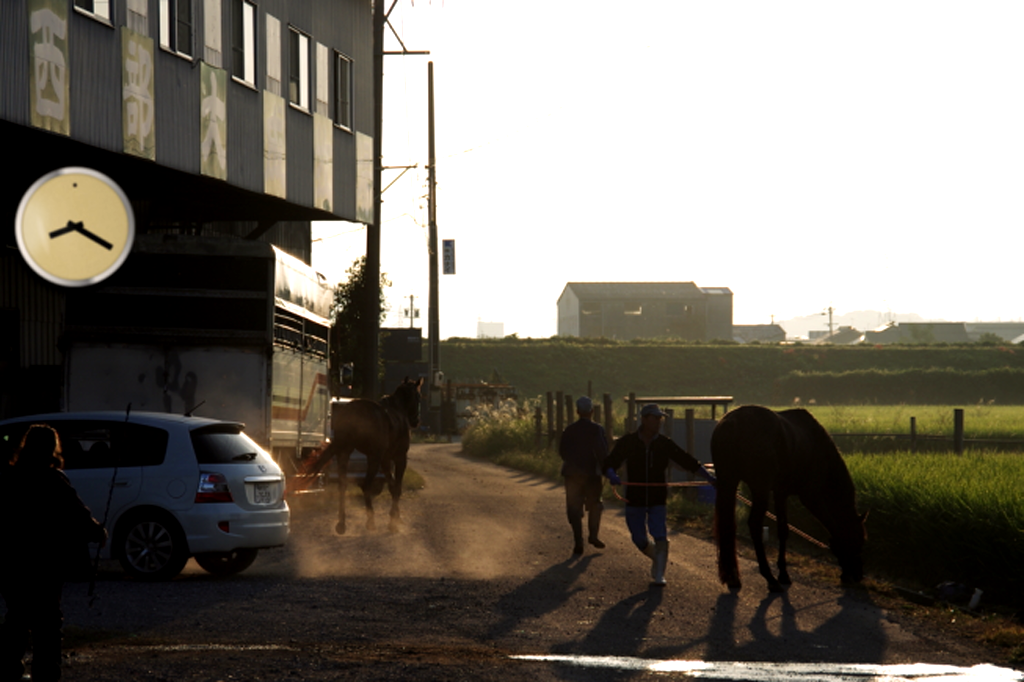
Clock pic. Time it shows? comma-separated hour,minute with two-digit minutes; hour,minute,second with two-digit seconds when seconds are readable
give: 8,20
